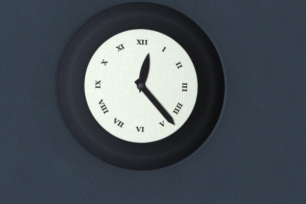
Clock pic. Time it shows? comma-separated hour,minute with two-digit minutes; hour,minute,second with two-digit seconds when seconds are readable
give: 12,23
